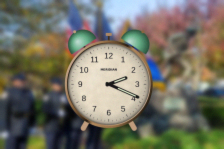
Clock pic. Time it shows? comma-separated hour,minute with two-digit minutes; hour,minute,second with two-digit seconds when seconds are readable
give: 2,19
